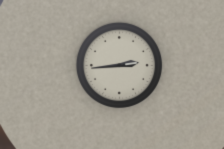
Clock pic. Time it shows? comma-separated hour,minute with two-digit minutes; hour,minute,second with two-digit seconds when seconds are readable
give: 2,44
